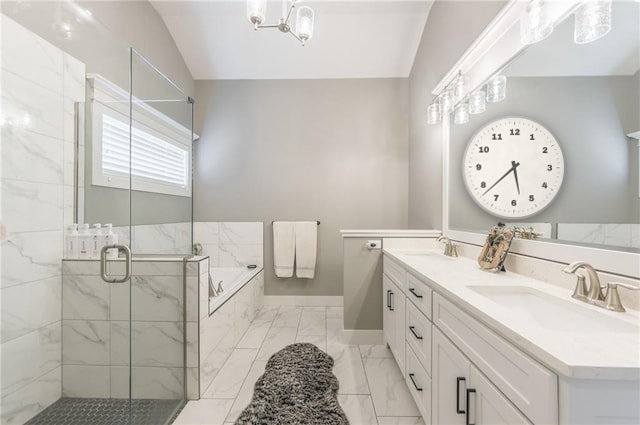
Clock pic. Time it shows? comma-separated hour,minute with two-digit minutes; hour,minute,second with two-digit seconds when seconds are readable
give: 5,38
